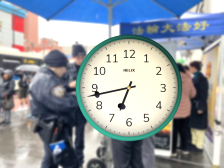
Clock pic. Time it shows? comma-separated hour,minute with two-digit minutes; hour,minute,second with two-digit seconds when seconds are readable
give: 6,43
